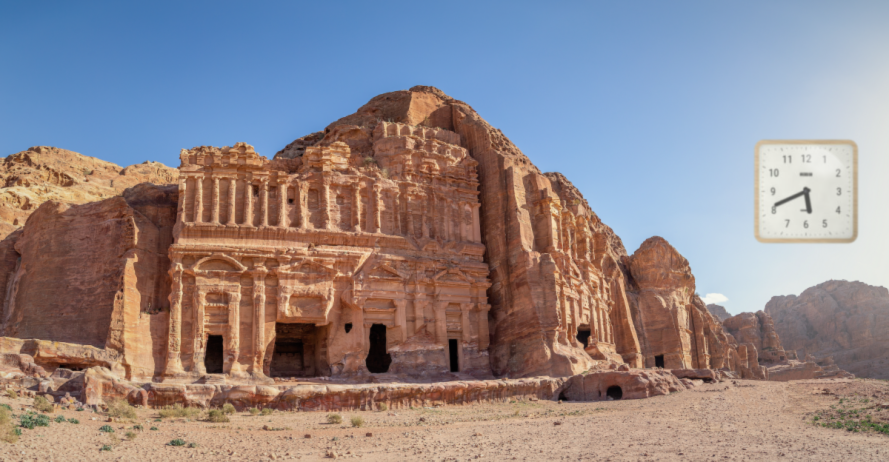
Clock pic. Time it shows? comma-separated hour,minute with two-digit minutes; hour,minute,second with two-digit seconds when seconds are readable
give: 5,41
